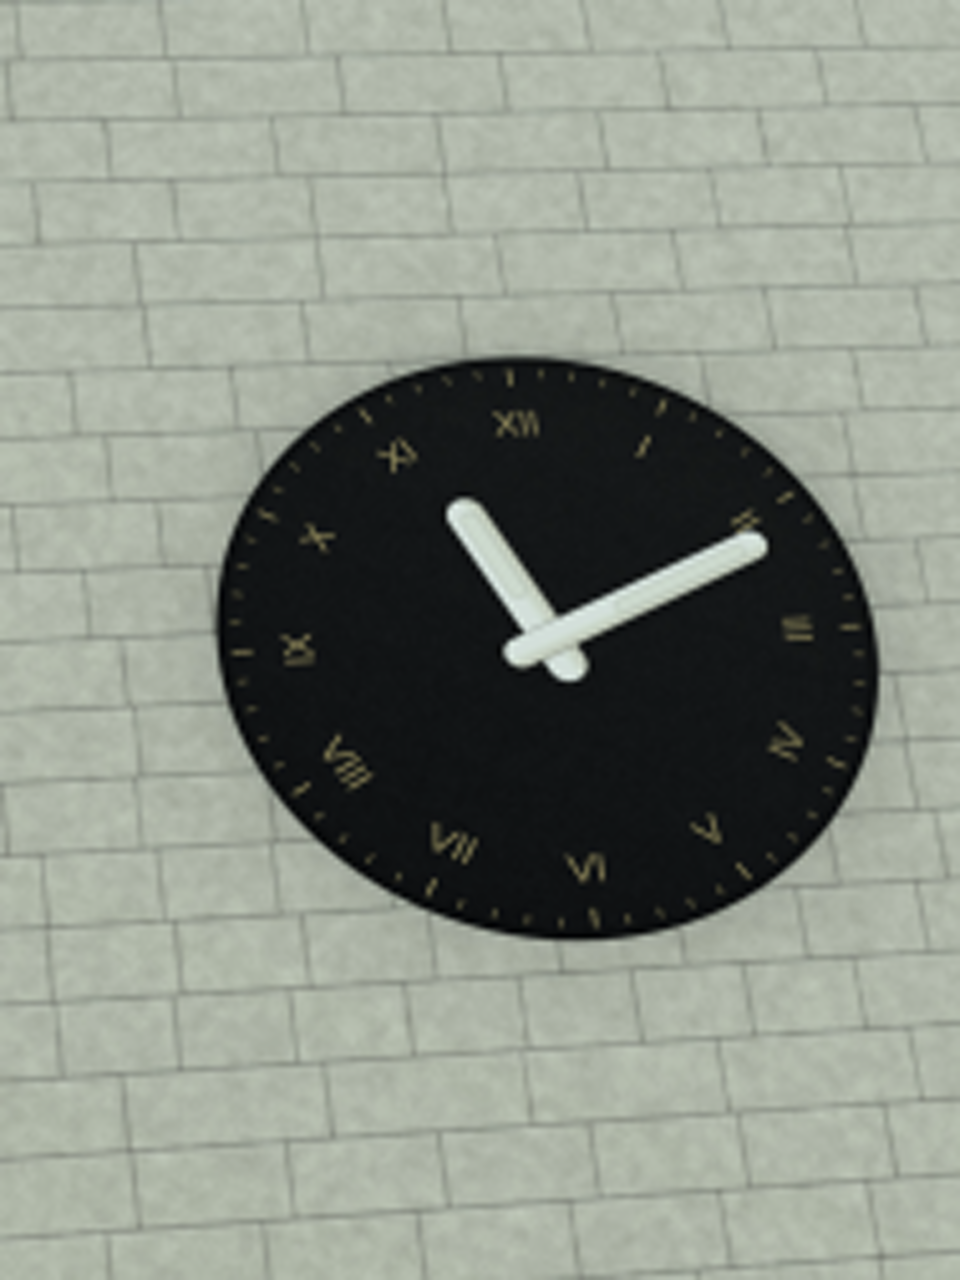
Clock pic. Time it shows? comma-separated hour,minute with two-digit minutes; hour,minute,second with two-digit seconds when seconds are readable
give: 11,11
